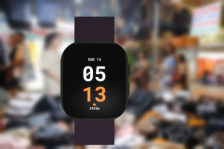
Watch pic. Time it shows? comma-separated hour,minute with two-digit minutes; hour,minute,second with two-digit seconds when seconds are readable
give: 5,13
